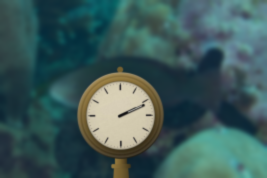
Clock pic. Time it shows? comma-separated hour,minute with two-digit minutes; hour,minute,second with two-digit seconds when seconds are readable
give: 2,11
